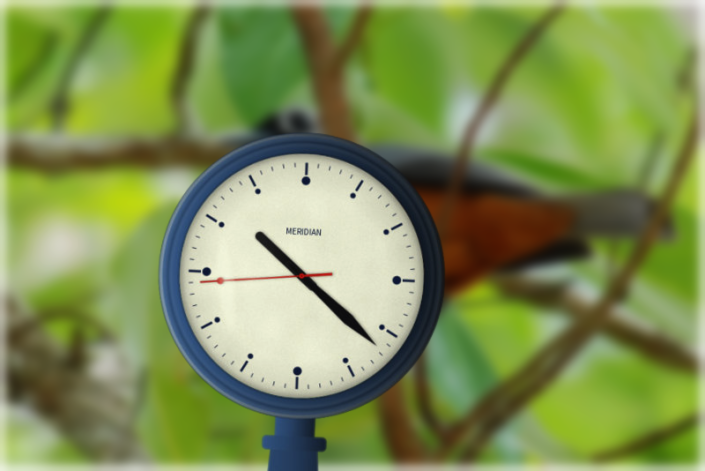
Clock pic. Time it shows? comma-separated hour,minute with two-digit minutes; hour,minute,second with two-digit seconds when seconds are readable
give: 10,21,44
